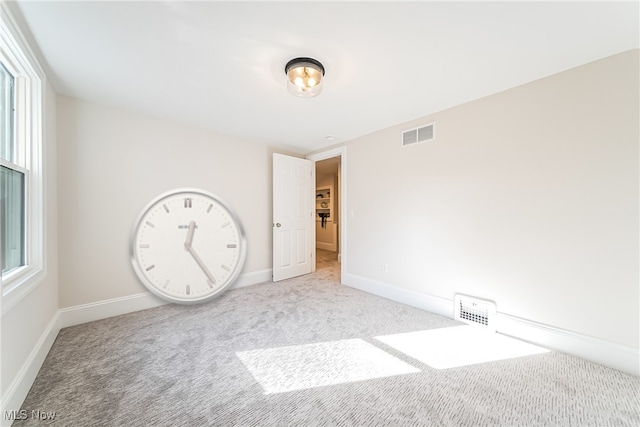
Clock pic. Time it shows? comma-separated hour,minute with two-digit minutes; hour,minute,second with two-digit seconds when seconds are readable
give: 12,24
